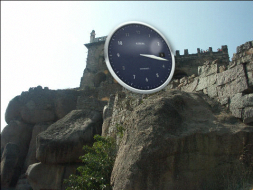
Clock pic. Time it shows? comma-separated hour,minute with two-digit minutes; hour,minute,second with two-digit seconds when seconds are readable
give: 3,17
